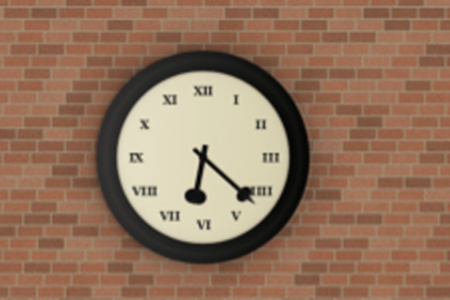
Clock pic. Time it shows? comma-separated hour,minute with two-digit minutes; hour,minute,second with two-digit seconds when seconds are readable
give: 6,22
